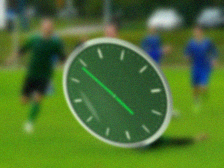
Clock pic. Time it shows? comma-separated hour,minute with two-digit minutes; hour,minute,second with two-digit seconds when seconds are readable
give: 4,54
